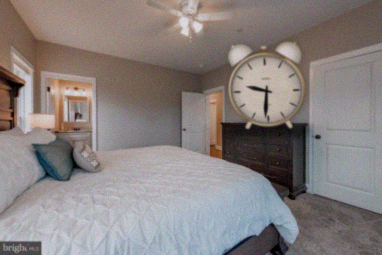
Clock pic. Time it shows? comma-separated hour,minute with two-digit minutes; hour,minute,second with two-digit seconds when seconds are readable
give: 9,31
